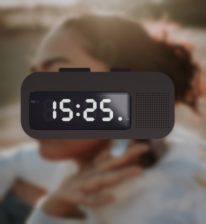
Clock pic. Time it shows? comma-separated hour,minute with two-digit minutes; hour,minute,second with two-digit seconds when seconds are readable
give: 15,25
